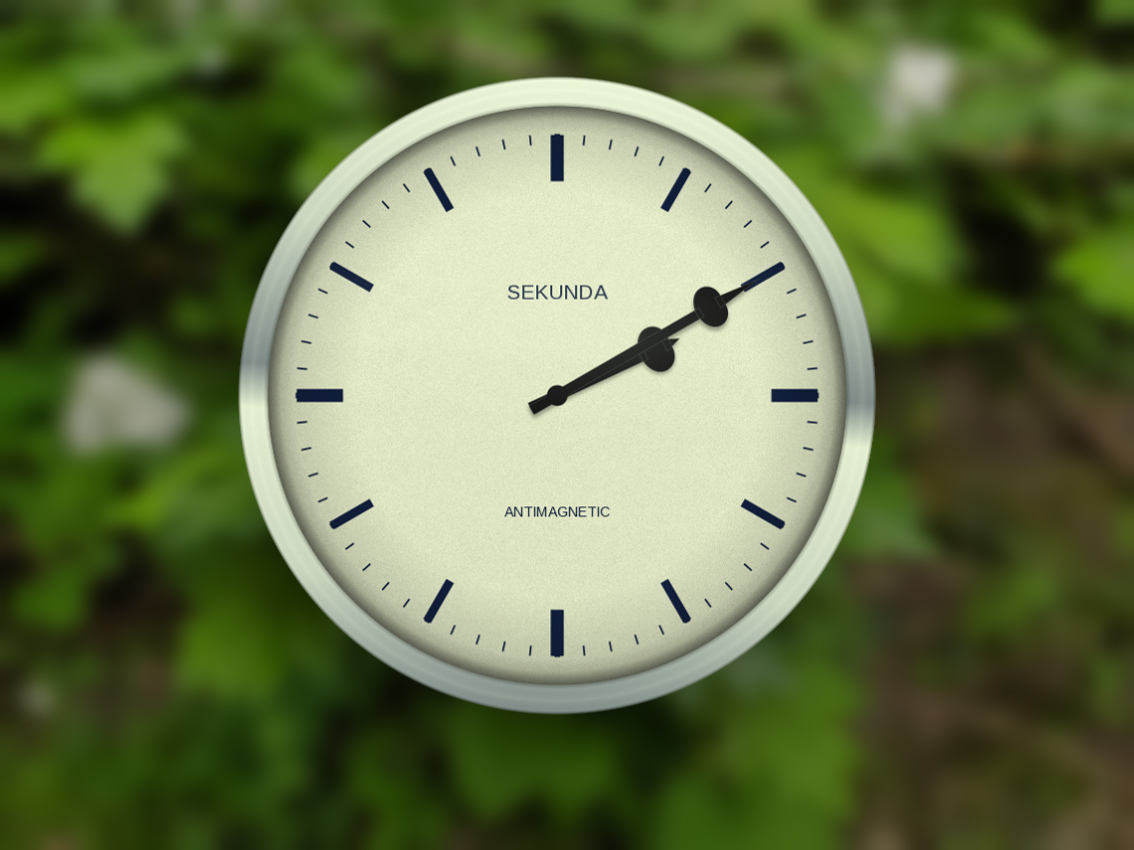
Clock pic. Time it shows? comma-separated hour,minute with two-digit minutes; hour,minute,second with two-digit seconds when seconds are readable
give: 2,10
